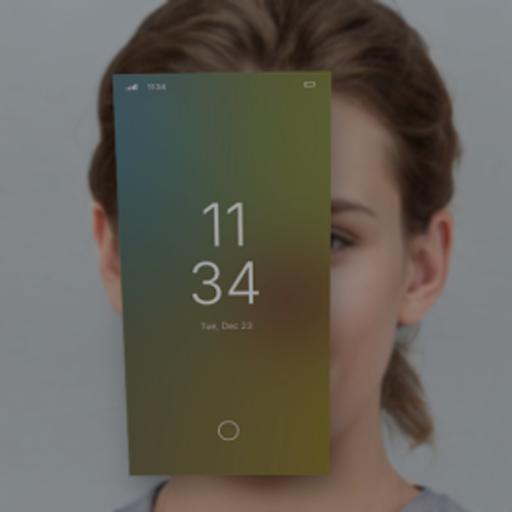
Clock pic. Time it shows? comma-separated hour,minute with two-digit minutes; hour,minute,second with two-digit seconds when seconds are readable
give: 11,34
